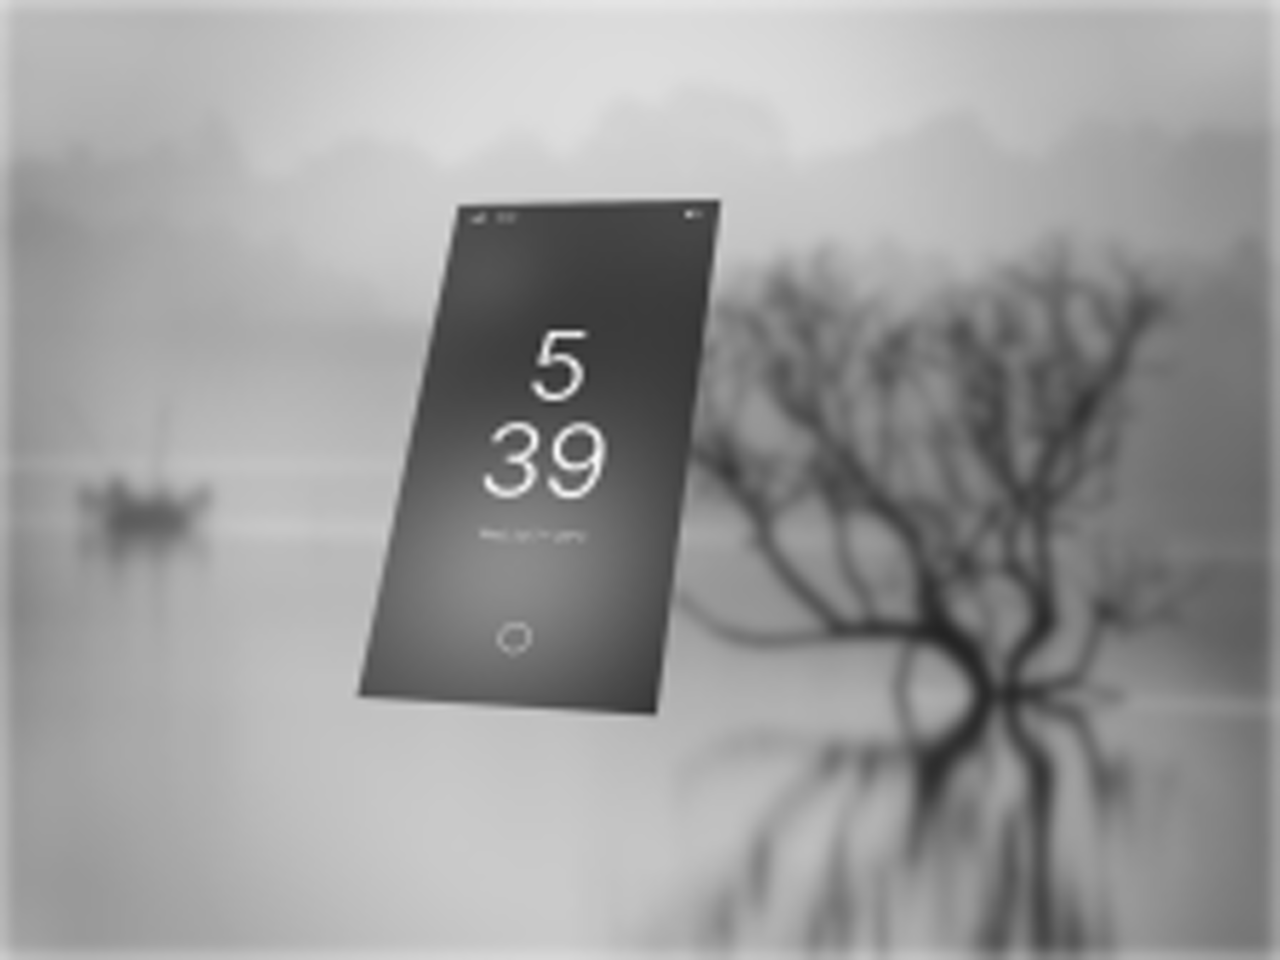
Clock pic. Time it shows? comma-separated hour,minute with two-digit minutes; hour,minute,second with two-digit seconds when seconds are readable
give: 5,39
